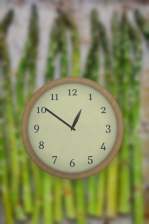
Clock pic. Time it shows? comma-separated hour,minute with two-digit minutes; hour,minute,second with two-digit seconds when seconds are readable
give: 12,51
